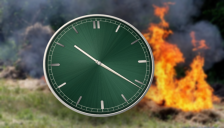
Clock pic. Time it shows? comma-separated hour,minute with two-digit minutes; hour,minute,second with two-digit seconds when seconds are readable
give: 10,21
